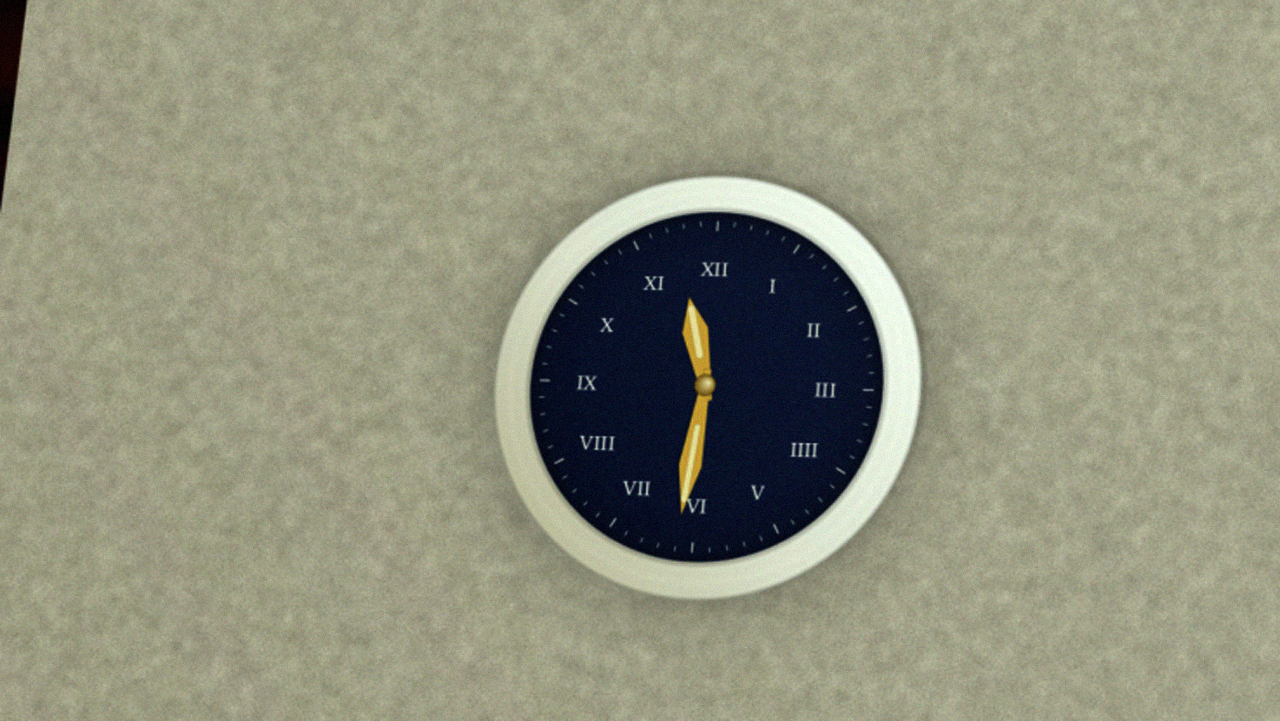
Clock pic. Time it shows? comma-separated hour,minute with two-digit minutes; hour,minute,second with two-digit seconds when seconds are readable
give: 11,31
